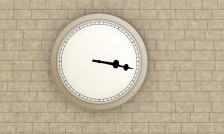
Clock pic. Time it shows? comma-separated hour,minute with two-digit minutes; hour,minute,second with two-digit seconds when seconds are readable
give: 3,17
